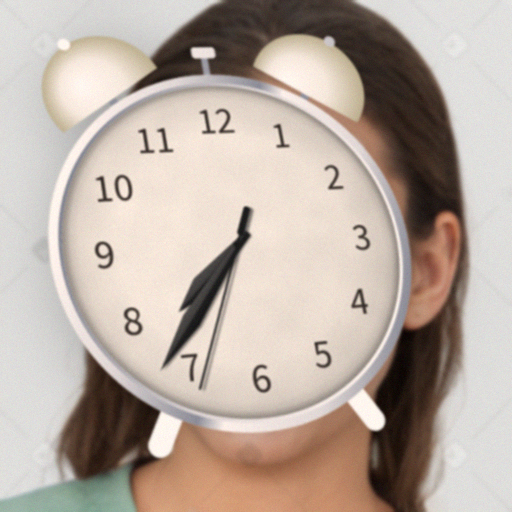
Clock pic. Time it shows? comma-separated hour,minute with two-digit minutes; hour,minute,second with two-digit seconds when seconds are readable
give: 7,36,34
